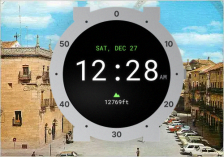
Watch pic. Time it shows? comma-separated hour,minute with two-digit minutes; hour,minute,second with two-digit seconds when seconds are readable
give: 12,28
